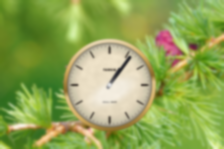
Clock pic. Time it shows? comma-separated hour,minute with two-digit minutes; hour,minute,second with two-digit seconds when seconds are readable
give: 1,06
